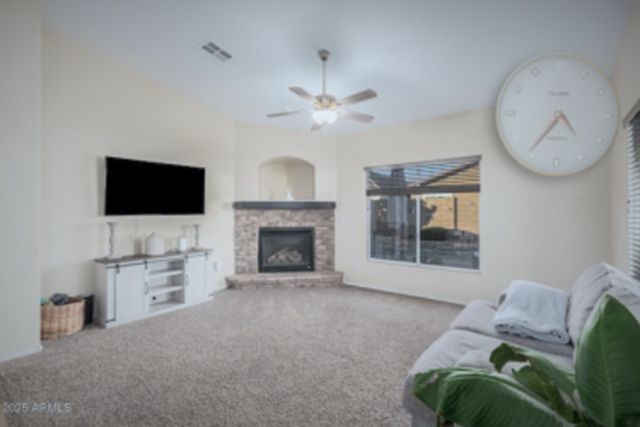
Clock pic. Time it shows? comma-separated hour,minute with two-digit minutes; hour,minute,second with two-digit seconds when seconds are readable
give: 4,36
